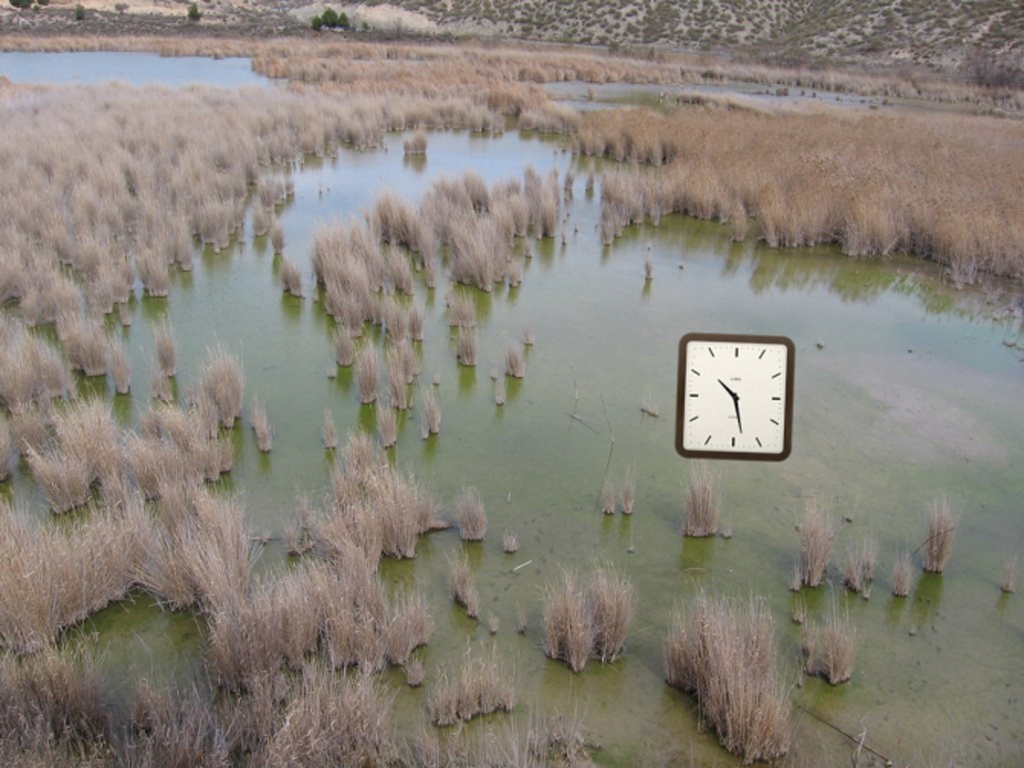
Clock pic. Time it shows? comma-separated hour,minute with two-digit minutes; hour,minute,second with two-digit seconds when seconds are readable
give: 10,28
